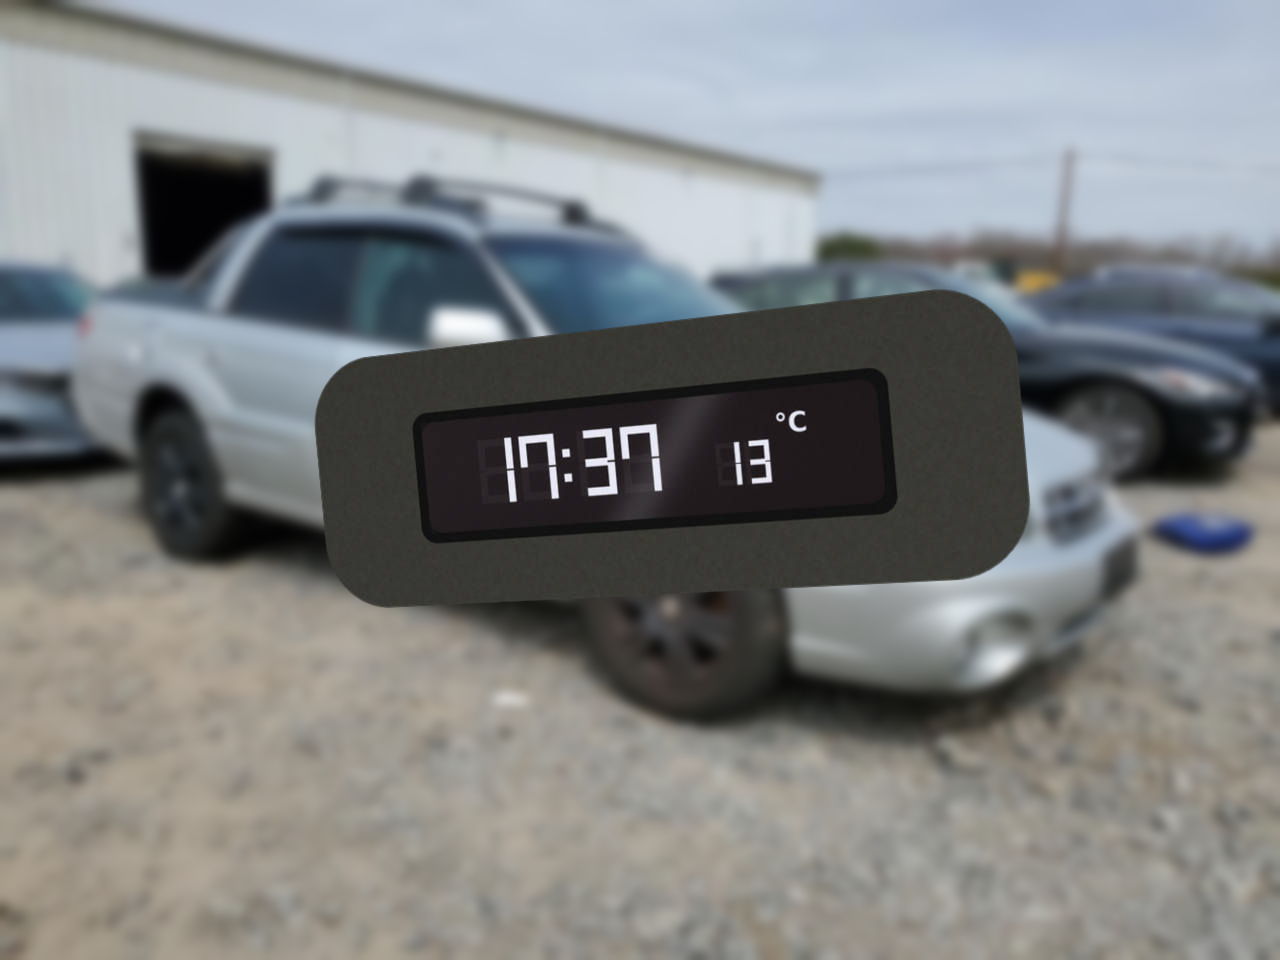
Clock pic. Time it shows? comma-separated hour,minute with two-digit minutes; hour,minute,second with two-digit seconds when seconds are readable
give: 17,37
